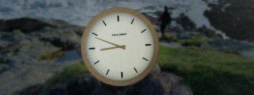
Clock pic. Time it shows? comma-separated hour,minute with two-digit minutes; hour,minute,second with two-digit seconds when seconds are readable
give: 8,49
